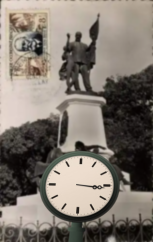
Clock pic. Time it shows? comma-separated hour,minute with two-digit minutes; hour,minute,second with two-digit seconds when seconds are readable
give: 3,16
